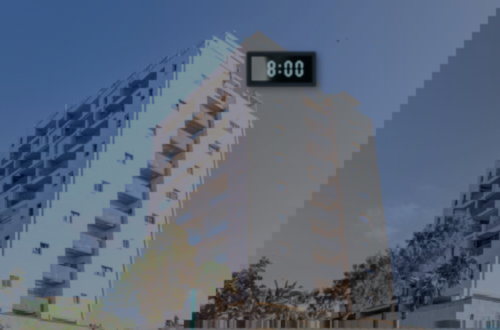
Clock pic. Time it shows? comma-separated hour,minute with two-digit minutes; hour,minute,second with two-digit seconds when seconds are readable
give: 8,00
